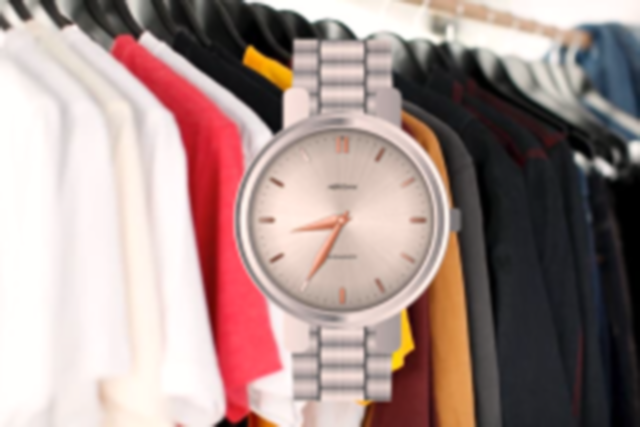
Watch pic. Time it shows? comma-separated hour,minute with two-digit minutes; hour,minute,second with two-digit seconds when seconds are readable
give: 8,35
